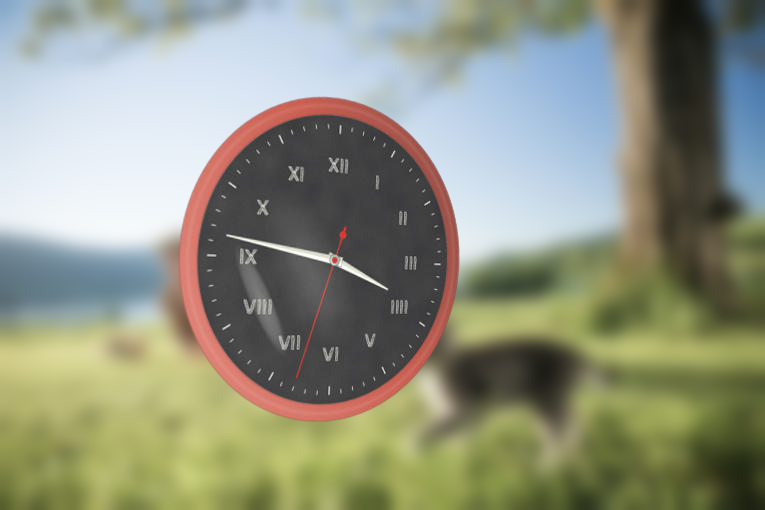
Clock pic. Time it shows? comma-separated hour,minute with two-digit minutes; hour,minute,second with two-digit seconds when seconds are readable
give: 3,46,33
